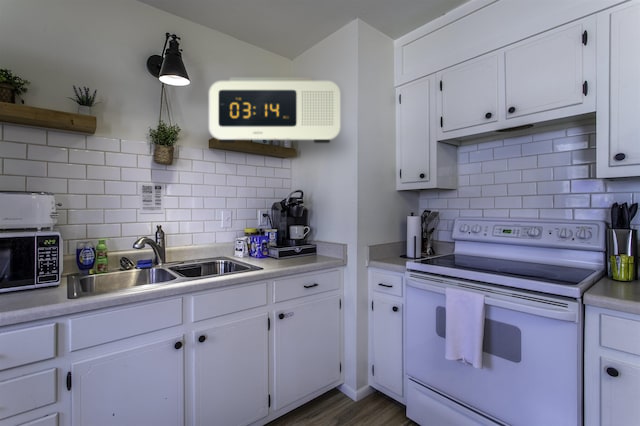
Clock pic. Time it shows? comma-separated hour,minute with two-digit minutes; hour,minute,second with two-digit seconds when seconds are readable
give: 3,14
